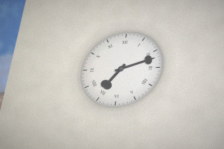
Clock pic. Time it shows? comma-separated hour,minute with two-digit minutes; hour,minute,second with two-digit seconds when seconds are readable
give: 7,12
